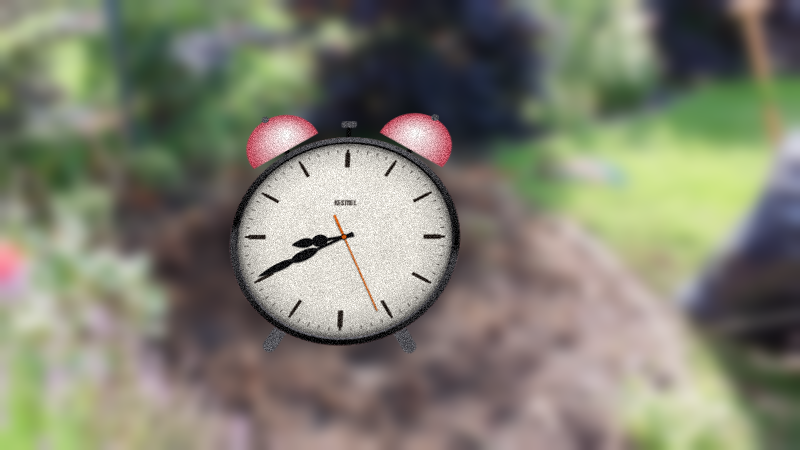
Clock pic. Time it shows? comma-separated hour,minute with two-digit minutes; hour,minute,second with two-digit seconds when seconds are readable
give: 8,40,26
